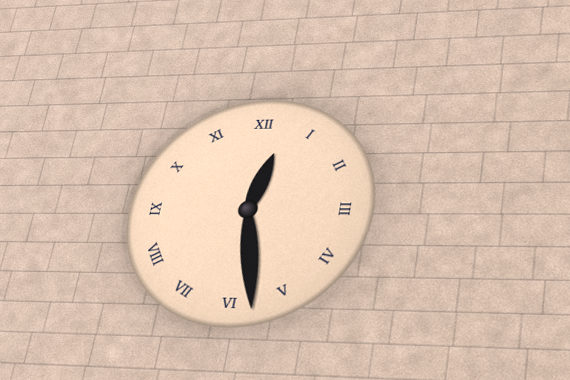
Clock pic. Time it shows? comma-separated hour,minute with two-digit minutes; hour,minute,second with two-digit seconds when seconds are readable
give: 12,28
